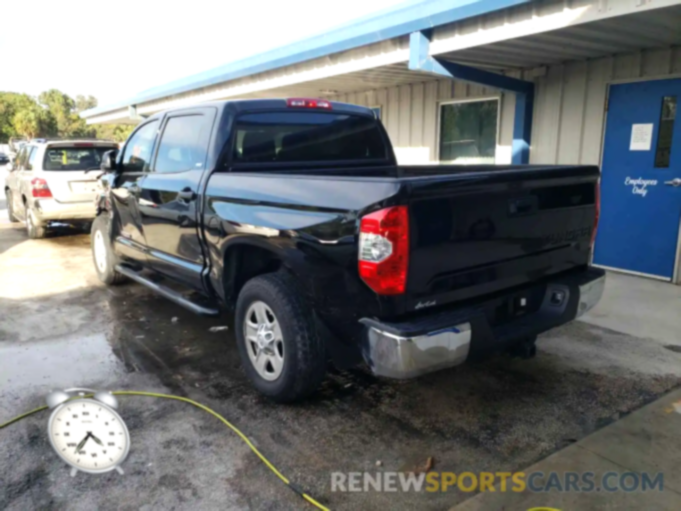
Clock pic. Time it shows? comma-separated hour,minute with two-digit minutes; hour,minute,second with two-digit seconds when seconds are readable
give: 4,37
